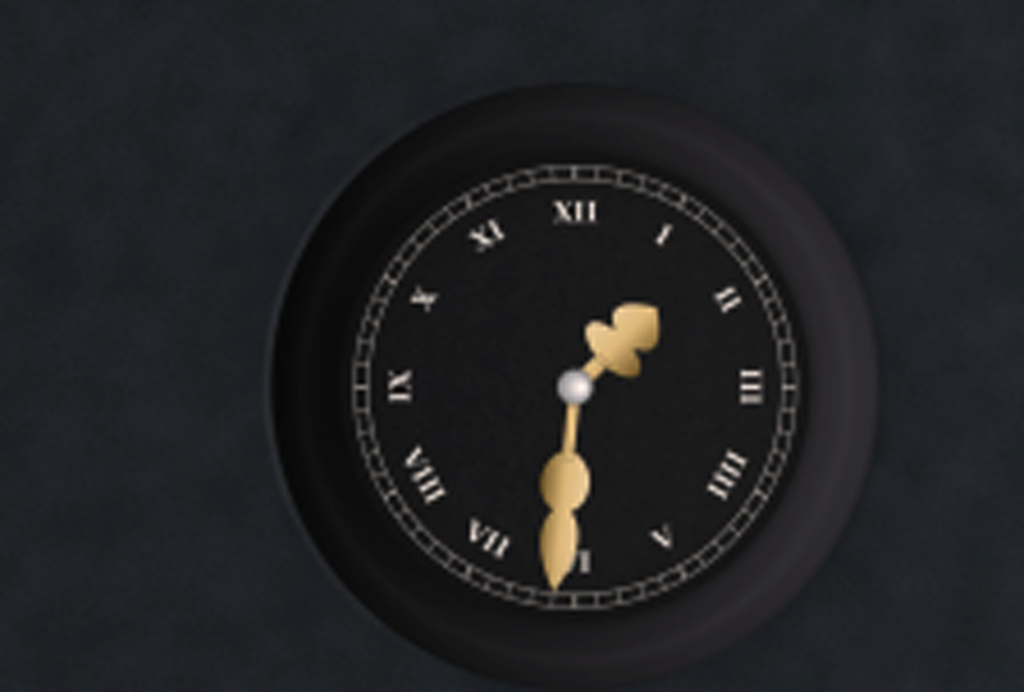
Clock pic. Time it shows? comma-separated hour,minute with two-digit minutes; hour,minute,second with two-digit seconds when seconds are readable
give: 1,31
